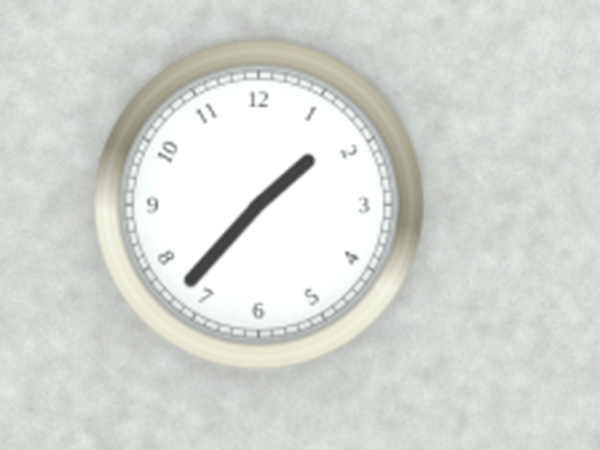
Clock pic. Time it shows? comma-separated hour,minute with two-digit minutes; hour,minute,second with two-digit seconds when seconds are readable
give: 1,37
